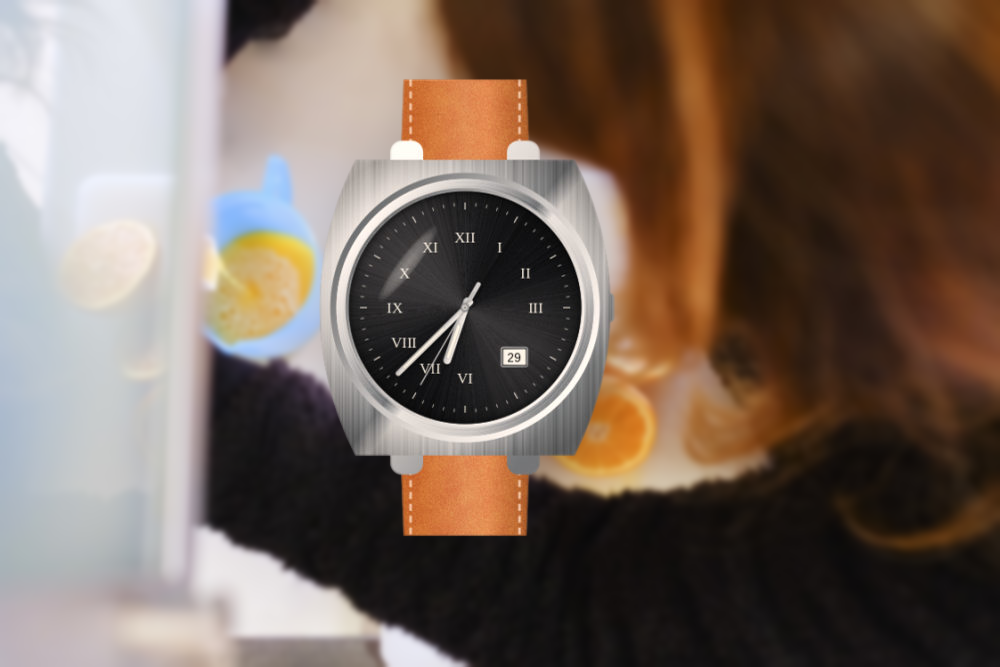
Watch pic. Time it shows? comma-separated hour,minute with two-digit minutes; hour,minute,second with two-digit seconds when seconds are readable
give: 6,37,35
